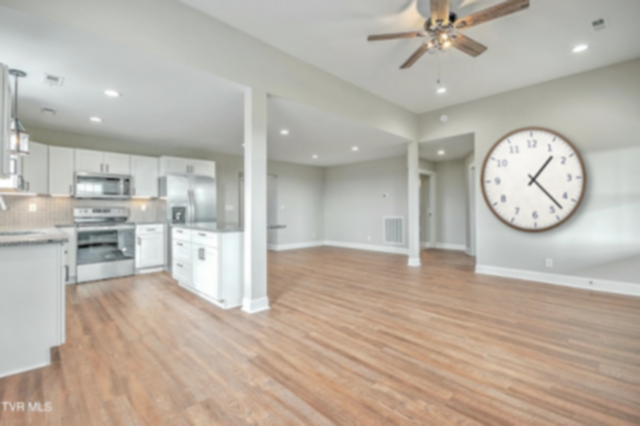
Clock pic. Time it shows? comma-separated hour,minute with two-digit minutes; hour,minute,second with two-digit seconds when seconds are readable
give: 1,23
